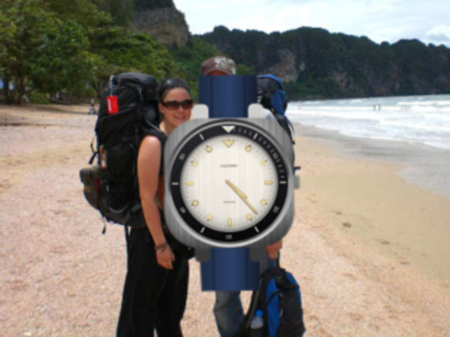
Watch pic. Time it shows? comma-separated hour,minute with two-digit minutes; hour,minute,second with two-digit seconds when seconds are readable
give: 4,23
